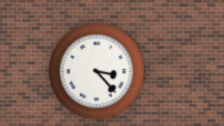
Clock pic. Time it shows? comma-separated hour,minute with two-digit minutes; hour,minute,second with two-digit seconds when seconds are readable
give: 3,23
